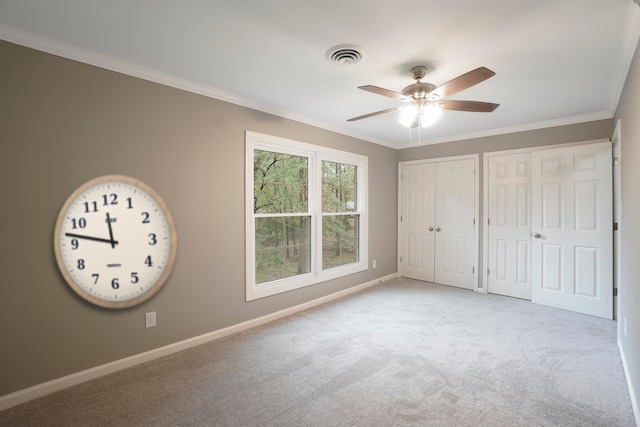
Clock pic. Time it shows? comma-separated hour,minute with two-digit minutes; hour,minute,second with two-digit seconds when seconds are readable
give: 11,47
